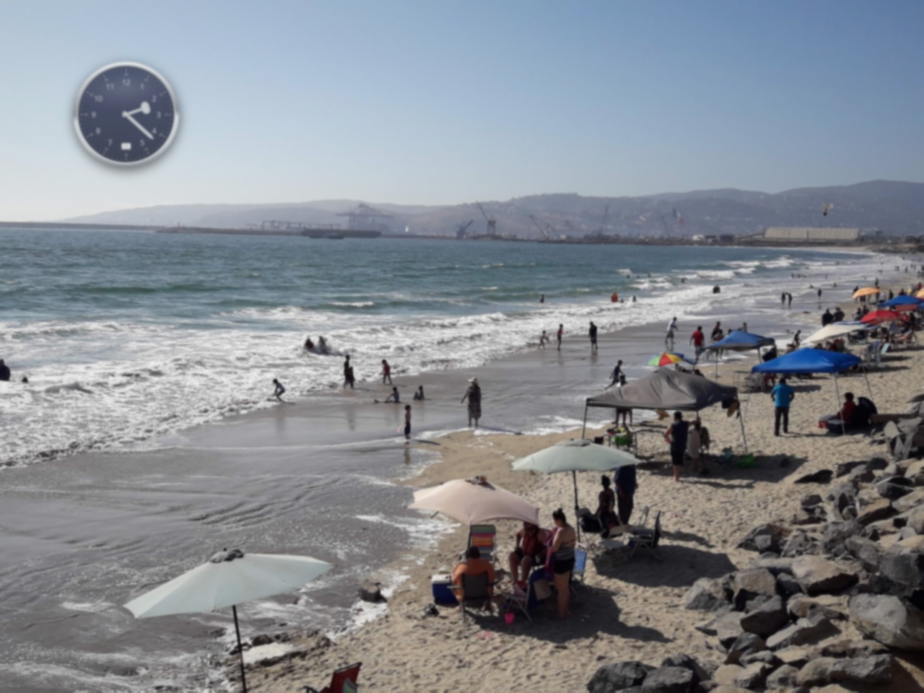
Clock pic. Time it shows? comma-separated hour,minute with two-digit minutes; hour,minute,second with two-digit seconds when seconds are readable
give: 2,22
